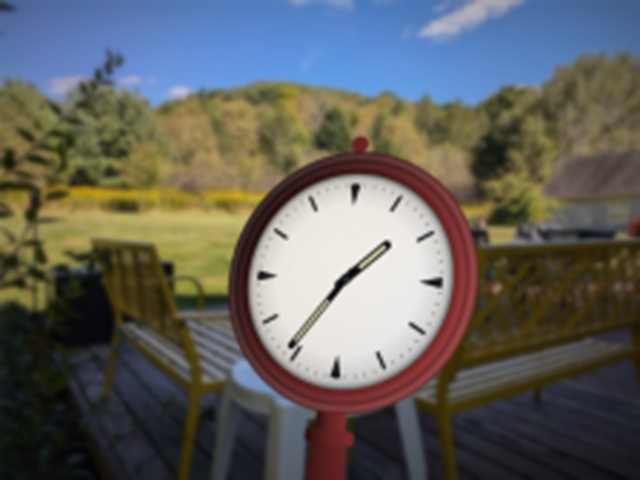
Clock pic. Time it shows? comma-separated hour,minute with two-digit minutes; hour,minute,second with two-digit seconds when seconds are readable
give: 1,36
